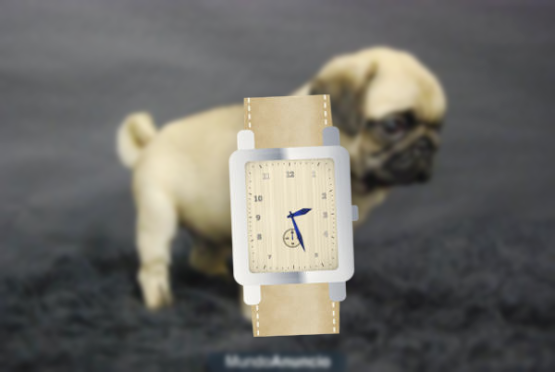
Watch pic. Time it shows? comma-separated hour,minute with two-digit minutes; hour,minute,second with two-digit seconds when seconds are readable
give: 2,27
